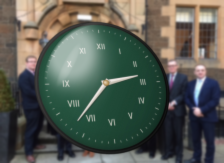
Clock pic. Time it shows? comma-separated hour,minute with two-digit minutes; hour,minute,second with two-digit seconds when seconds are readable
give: 2,37
